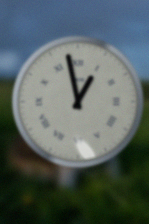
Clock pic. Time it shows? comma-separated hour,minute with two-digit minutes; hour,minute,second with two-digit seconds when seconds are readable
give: 12,58
